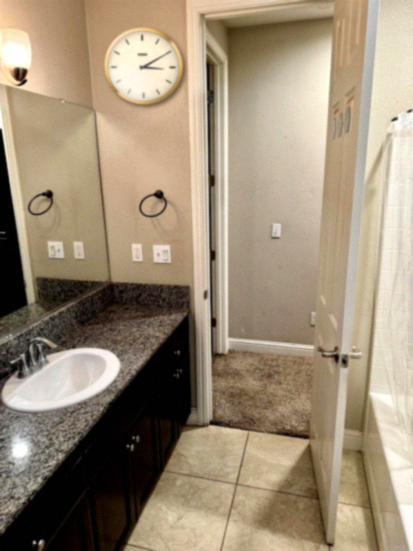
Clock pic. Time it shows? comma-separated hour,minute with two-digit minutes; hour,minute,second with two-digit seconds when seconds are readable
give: 3,10
